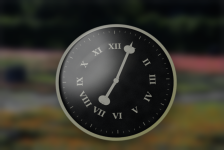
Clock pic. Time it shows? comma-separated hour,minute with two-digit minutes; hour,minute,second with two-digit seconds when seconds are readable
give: 7,04
